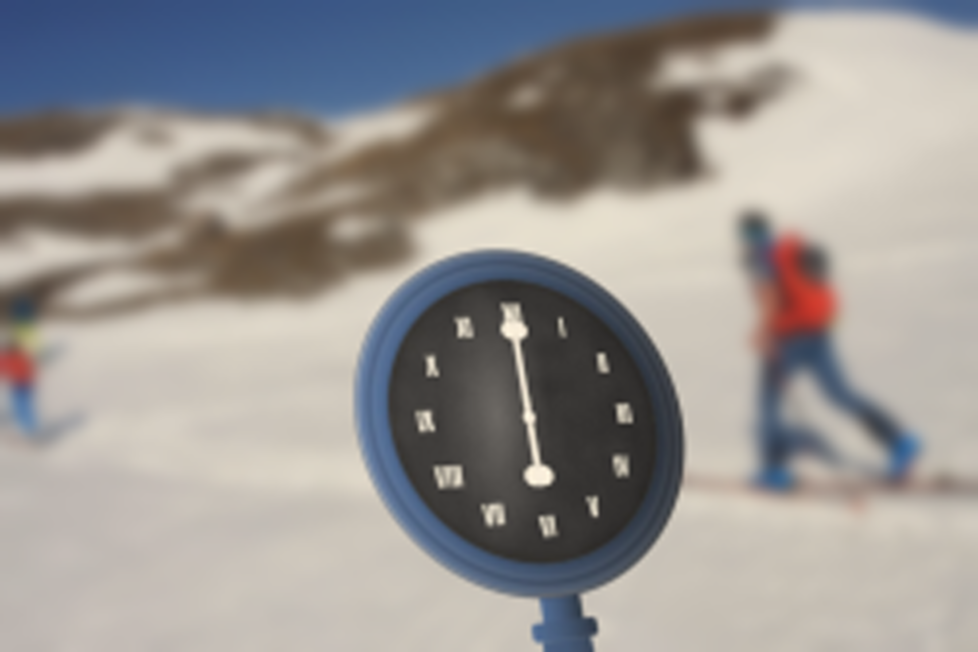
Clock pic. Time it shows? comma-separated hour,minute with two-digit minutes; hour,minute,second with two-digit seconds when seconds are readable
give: 6,00
